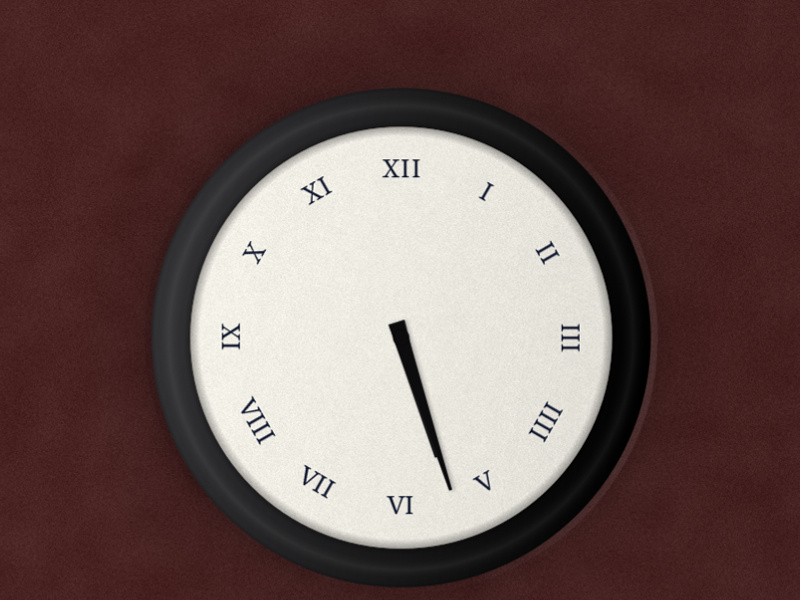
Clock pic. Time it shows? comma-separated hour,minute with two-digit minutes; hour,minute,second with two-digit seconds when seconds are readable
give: 5,27
